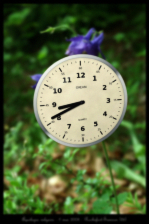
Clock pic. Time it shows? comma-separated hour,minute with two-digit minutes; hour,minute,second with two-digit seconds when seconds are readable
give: 8,41
